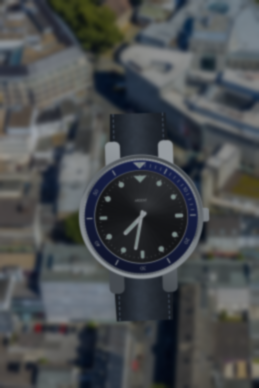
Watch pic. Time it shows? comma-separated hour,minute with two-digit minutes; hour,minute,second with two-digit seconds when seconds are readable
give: 7,32
